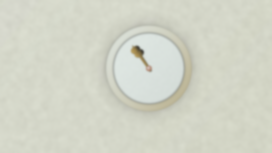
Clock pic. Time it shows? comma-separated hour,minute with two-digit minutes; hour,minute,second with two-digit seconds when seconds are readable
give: 10,54
